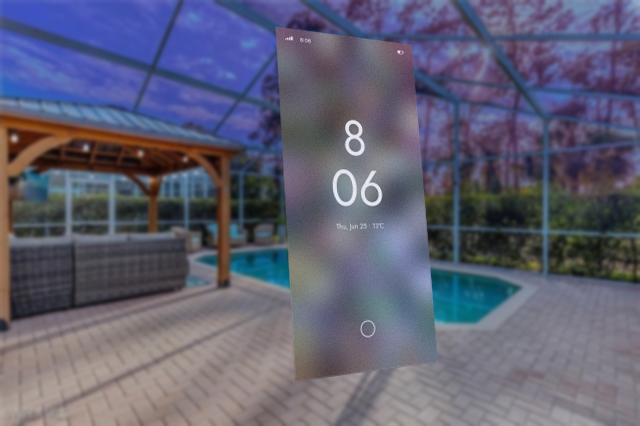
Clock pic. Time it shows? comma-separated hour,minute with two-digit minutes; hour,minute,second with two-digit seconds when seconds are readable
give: 8,06
